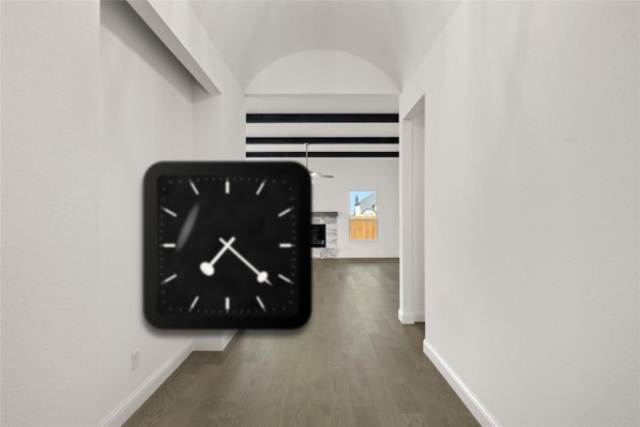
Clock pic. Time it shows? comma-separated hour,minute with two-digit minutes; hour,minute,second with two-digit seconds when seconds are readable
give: 7,22
